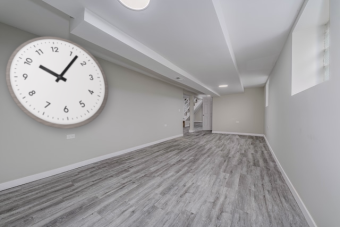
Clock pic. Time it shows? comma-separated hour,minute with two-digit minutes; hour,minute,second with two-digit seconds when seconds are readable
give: 10,07
